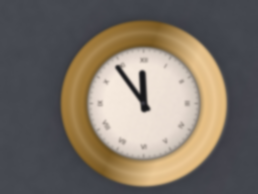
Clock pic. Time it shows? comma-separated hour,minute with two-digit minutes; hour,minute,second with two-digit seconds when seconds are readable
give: 11,54
